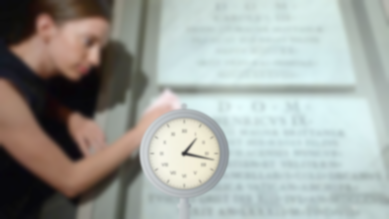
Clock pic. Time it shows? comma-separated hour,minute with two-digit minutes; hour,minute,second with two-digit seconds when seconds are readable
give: 1,17
